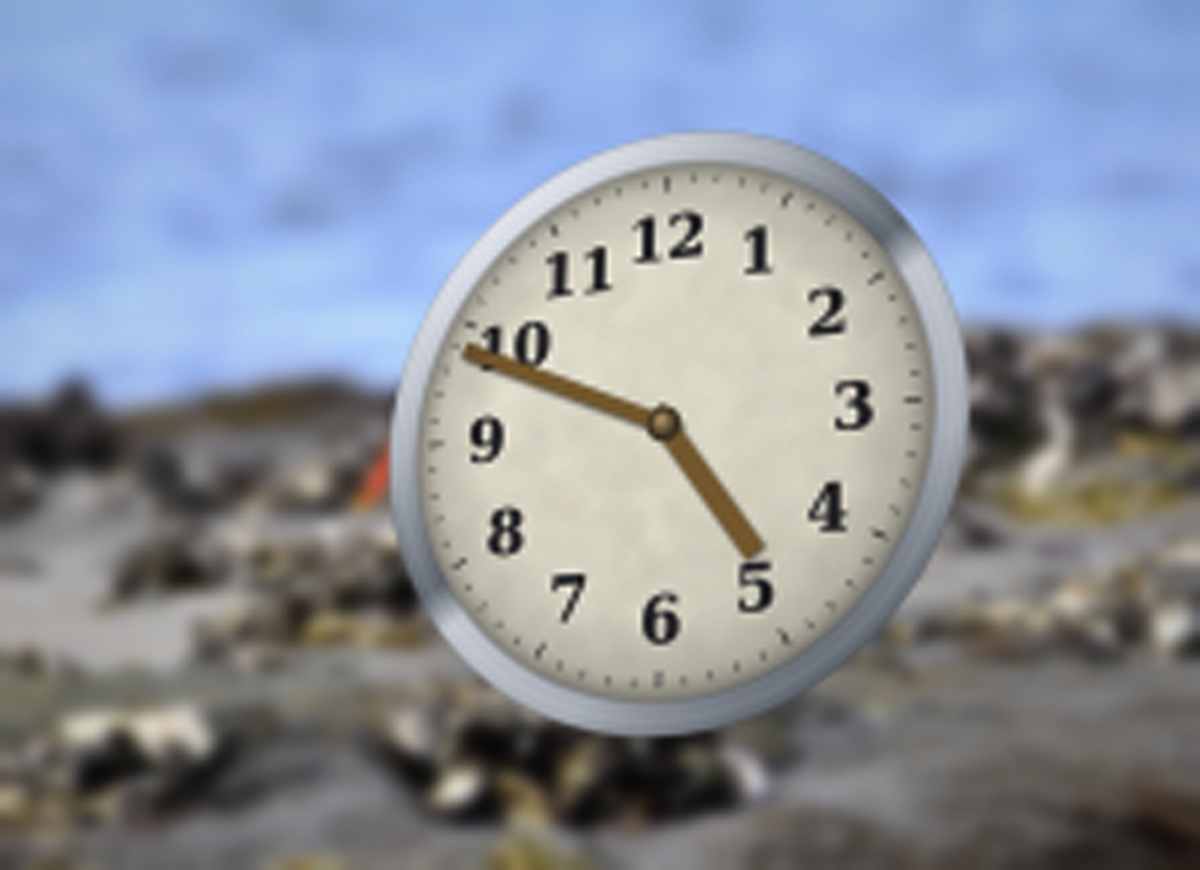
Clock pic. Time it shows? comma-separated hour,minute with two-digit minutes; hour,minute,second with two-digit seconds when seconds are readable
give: 4,49
